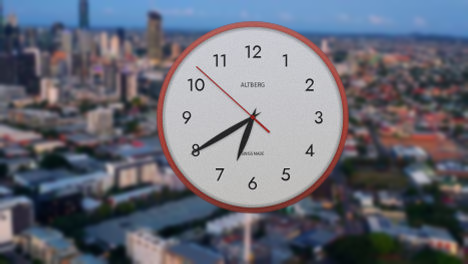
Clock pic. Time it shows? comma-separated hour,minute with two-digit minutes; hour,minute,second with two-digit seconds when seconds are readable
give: 6,39,52
